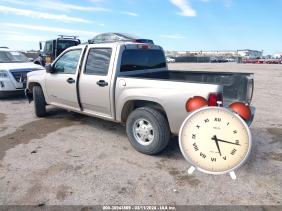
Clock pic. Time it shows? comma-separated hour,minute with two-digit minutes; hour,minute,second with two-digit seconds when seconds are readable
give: 5,16
